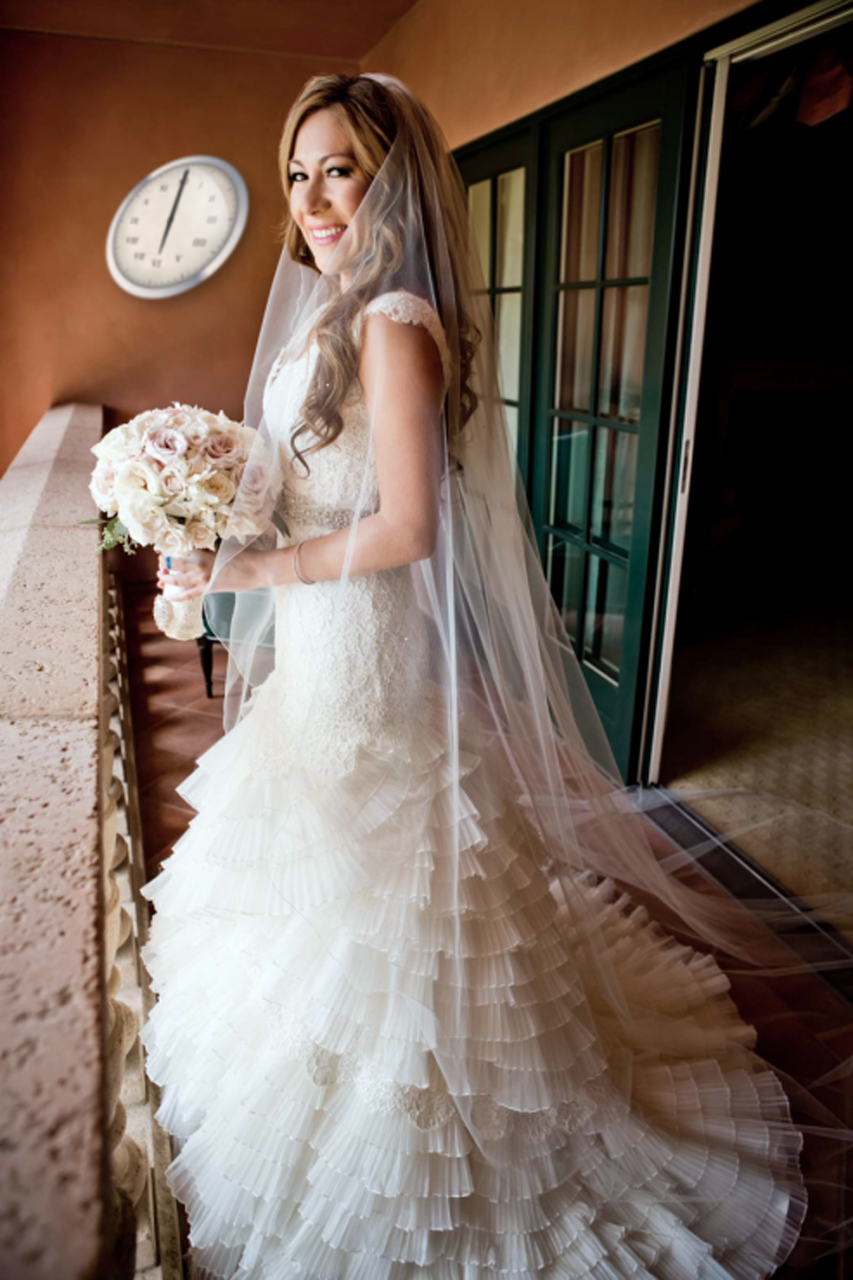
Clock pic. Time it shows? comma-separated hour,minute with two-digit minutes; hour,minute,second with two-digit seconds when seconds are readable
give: 6,00
